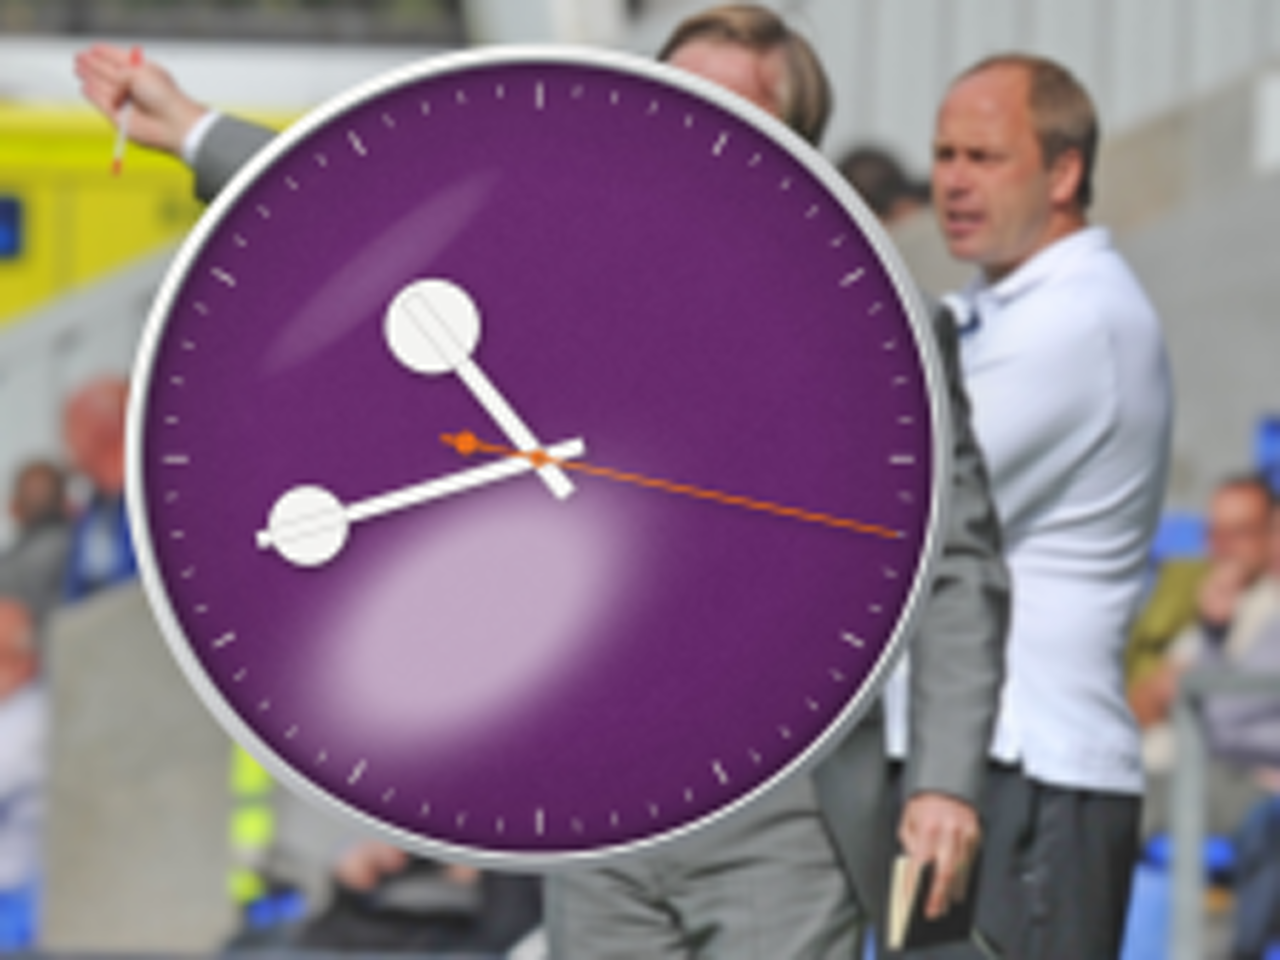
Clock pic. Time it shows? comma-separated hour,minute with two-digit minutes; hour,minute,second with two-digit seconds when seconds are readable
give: 10,42,17
